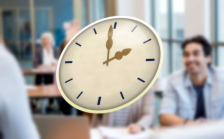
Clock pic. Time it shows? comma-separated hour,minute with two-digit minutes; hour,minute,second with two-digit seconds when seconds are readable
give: 1,59
